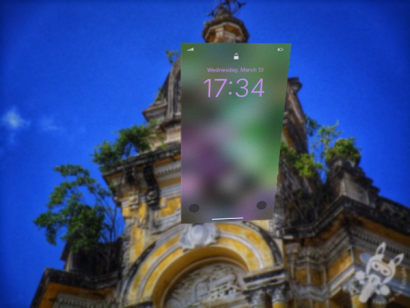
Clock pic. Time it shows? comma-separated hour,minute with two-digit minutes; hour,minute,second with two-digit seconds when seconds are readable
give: 17,34
